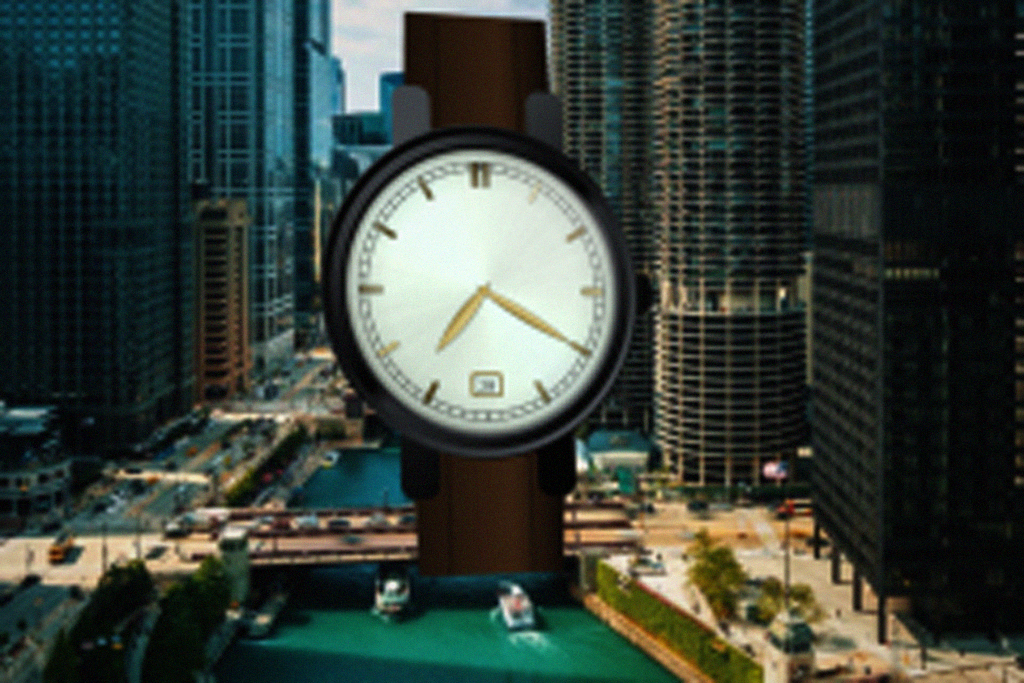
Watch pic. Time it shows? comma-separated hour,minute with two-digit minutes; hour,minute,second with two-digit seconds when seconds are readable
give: 7,20
